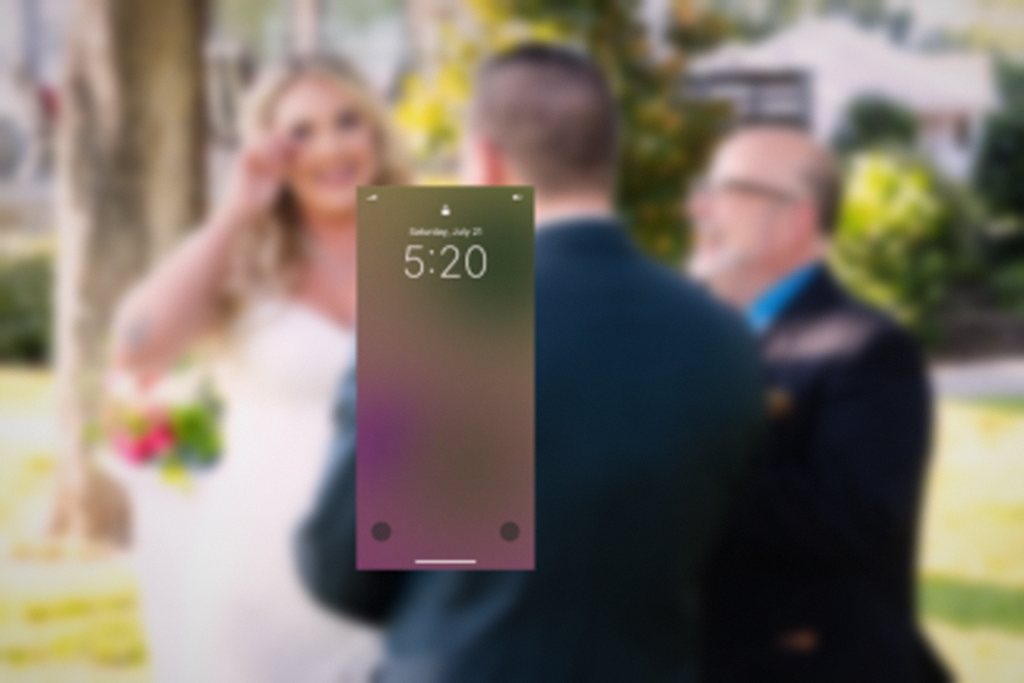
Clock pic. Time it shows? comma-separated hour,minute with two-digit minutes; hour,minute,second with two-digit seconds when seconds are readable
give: 5,20
